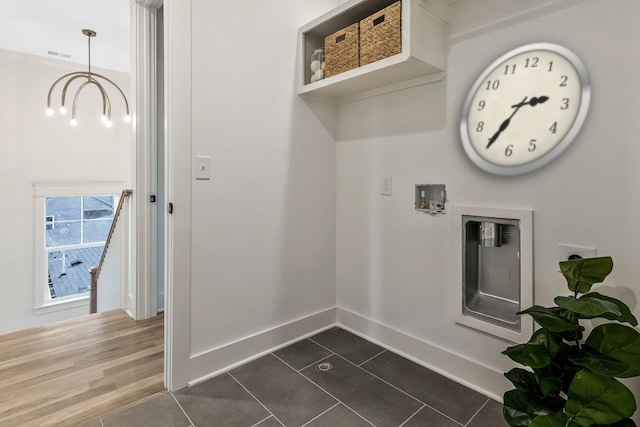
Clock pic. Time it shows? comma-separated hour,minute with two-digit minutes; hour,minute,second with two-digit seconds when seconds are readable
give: 2,35
